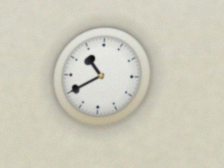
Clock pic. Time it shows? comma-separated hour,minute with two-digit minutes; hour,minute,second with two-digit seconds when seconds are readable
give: 10,40
